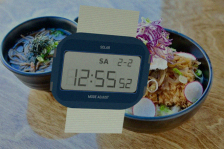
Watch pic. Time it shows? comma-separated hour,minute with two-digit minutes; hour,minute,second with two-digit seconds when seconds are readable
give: 12,55,52
